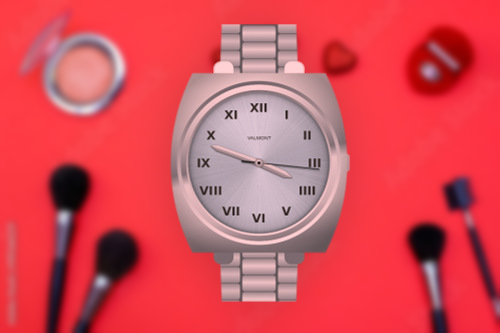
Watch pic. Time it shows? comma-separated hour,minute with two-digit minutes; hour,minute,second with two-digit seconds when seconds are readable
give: 3,48,16
